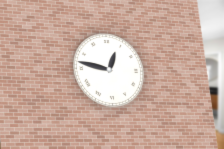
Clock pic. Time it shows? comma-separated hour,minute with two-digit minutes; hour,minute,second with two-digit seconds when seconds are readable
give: 12,47
